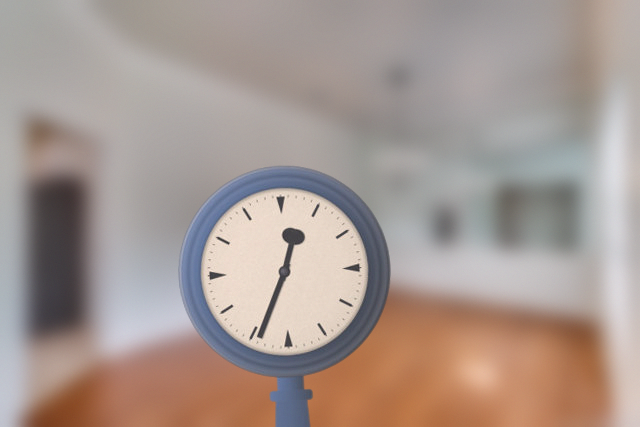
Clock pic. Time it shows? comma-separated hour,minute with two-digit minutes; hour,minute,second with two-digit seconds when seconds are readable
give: 12,34
